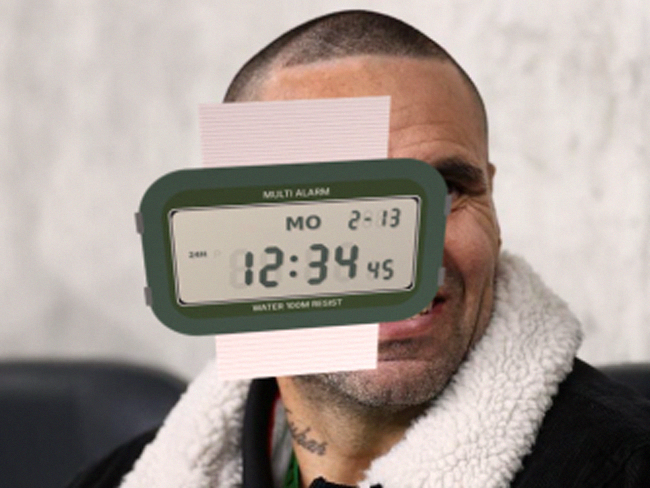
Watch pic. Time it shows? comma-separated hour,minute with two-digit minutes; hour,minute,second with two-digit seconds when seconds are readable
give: 12,34,45
